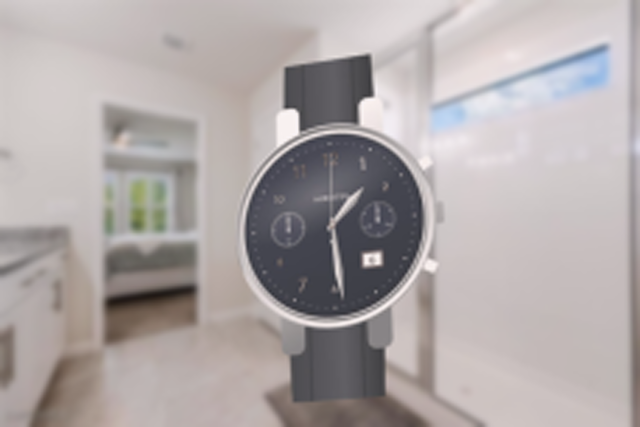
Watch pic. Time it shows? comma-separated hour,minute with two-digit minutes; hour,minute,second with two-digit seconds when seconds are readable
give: 1,29
